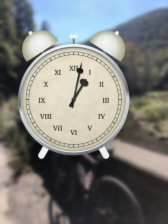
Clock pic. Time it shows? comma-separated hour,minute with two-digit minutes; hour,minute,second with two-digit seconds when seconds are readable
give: 1,02
